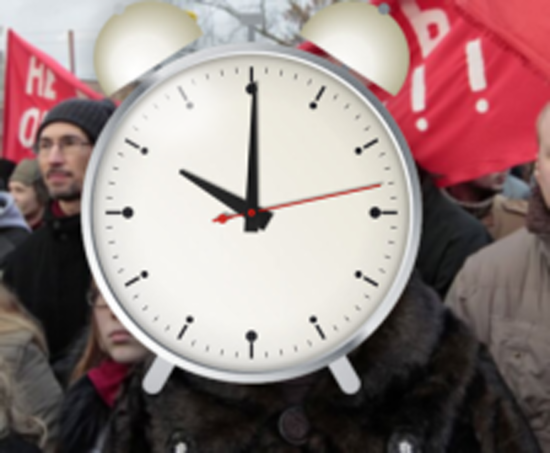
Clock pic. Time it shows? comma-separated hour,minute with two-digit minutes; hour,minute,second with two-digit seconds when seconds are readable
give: 10,00,13
